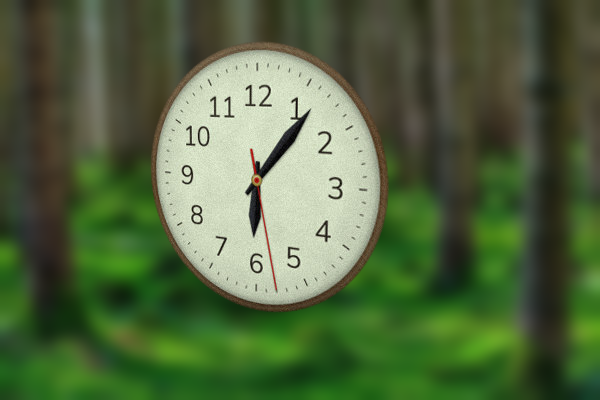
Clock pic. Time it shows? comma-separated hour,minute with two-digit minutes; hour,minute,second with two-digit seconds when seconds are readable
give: 6,06,28
